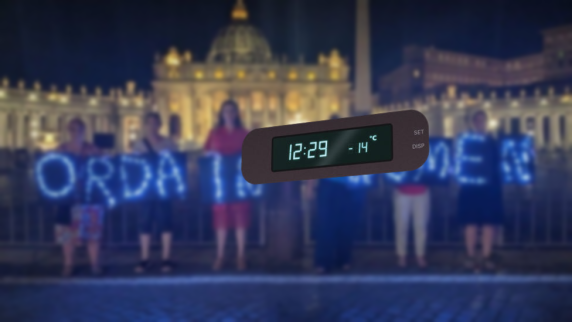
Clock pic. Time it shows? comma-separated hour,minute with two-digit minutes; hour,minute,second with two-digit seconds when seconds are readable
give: 12,29
